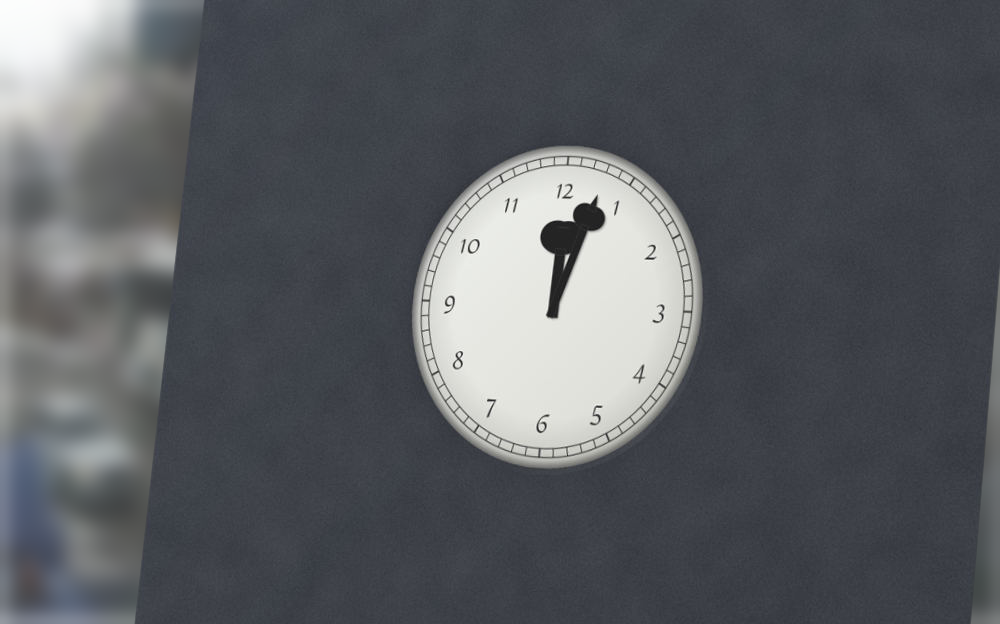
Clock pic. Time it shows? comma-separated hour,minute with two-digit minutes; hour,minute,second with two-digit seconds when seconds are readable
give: 12,03
